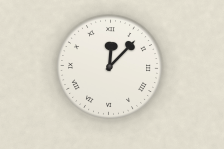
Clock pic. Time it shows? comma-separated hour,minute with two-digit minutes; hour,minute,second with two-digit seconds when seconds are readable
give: 12,07
